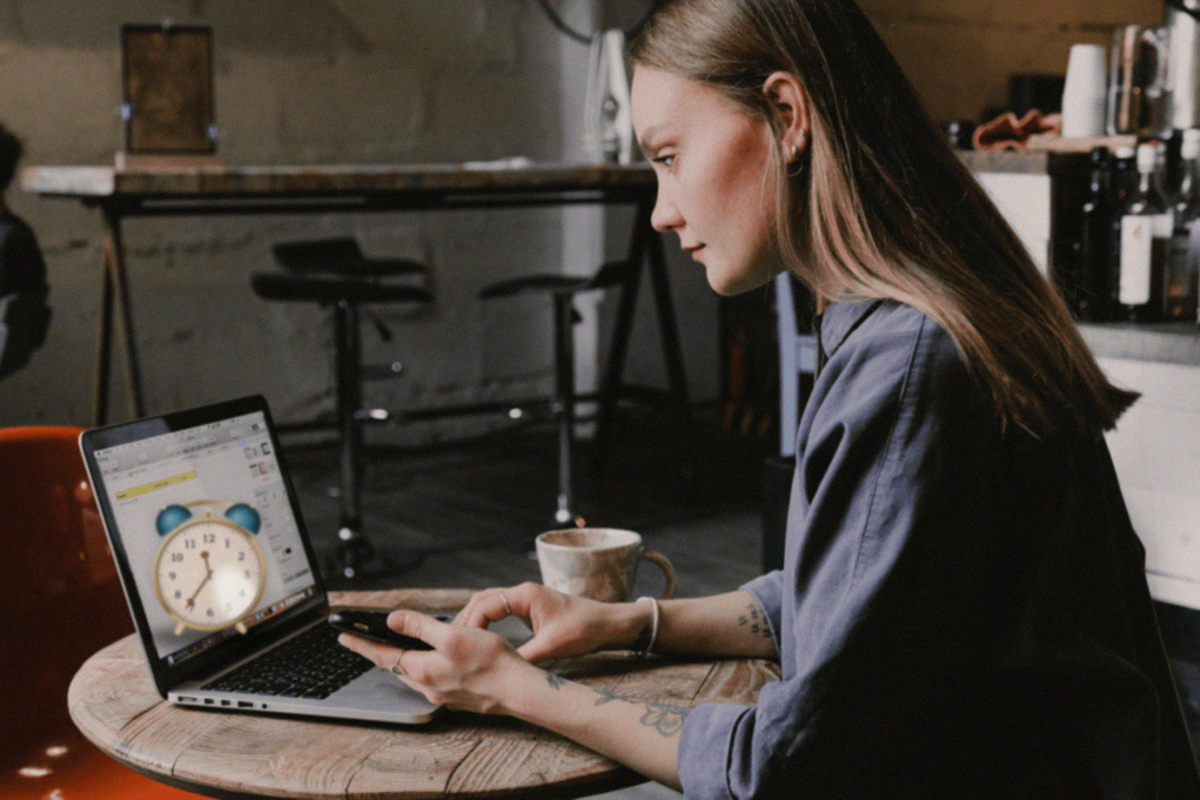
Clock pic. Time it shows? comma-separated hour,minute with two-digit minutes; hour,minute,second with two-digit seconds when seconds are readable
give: 11,36
